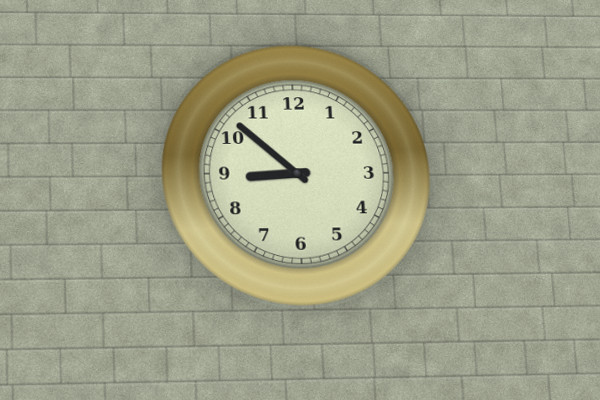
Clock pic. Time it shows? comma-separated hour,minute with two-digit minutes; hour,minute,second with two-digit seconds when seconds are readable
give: 8,52
